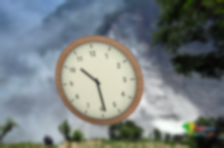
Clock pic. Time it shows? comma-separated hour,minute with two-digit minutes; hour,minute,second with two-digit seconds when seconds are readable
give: 10,29
